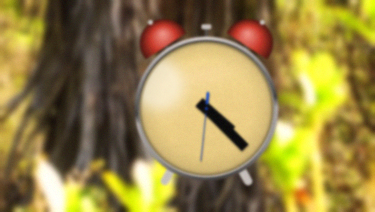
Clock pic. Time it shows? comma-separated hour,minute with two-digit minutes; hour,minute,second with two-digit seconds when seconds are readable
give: 4,22,31
